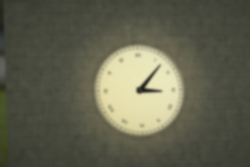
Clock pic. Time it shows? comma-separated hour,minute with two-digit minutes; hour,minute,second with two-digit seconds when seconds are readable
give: 3,07
